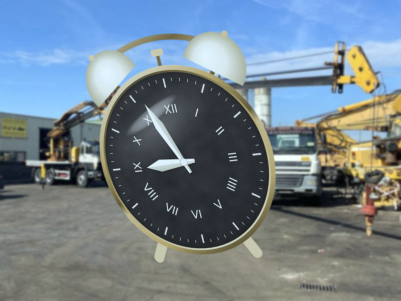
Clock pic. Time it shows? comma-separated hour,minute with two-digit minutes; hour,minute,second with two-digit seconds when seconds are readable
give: 8,56
